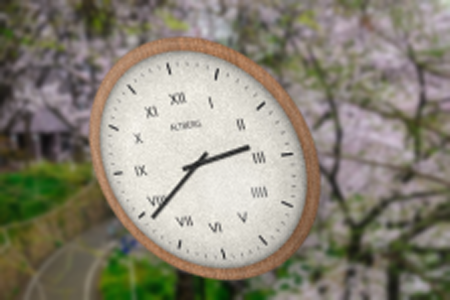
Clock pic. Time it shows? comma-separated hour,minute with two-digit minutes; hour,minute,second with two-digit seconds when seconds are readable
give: 2,39
